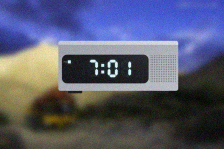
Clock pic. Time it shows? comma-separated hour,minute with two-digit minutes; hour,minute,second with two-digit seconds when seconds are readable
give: 7,01
